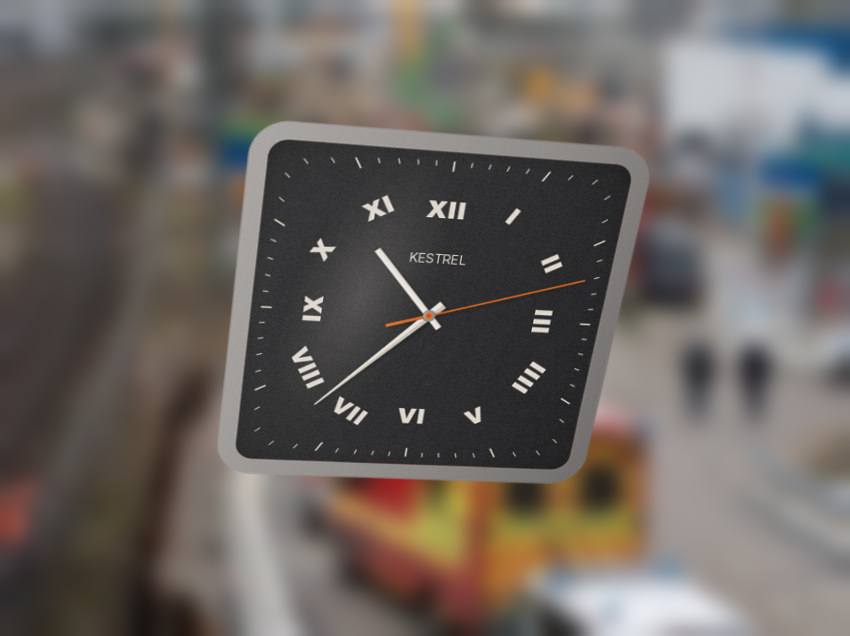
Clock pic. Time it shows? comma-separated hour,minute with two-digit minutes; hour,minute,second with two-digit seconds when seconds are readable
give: 10,37,12
